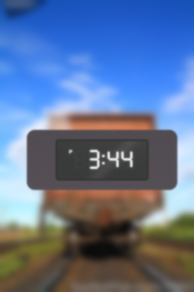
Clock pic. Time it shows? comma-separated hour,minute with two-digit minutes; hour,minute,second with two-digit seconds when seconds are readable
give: 3,44
